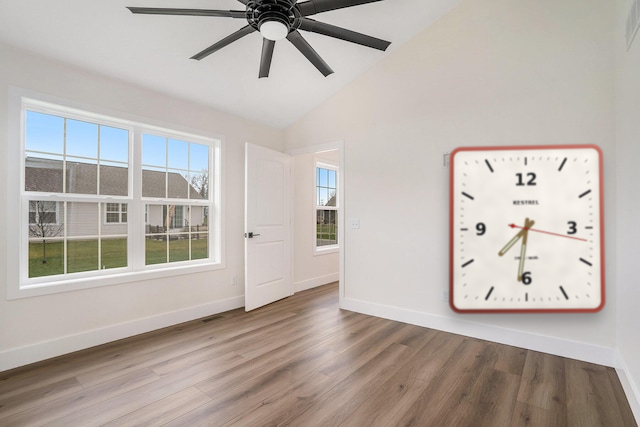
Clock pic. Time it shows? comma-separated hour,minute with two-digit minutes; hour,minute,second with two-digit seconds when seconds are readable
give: 7,31,17
